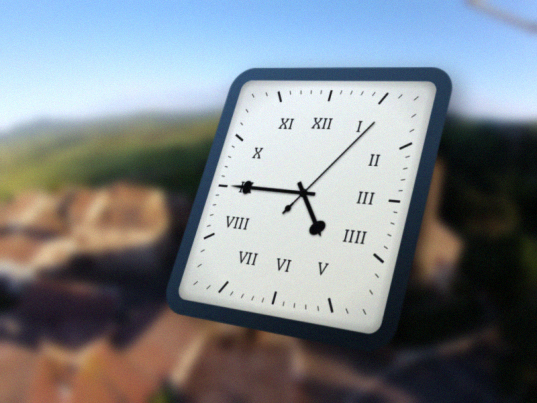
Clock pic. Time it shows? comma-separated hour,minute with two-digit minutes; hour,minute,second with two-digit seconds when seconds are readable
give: 4,45,06
